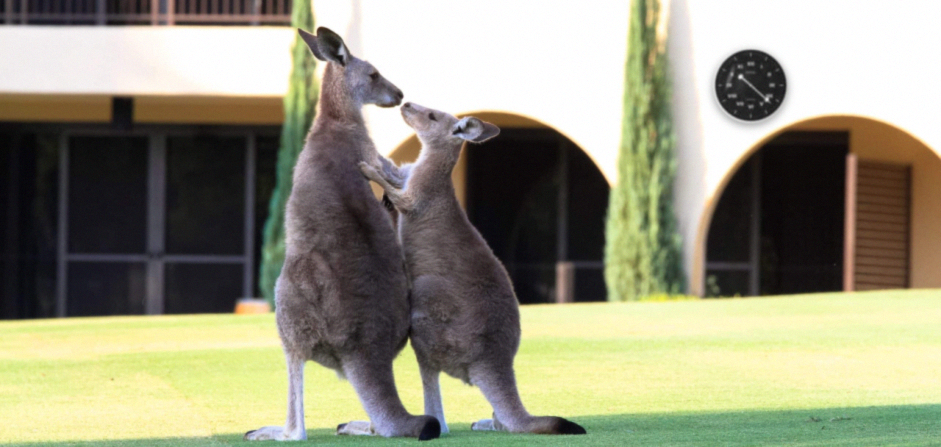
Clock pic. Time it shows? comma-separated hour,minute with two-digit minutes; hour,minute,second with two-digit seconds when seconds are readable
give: 10,22
